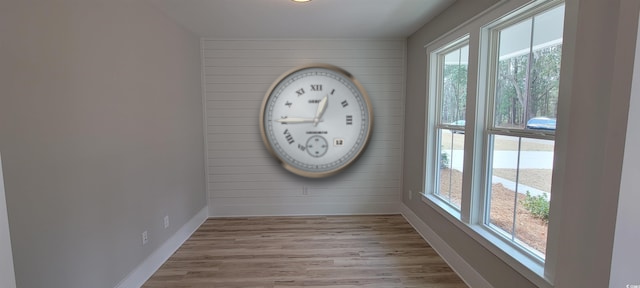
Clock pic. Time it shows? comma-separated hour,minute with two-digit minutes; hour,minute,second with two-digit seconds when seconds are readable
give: 12,45
